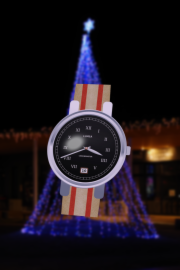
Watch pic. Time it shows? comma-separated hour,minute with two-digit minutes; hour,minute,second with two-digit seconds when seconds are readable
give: 3,41
